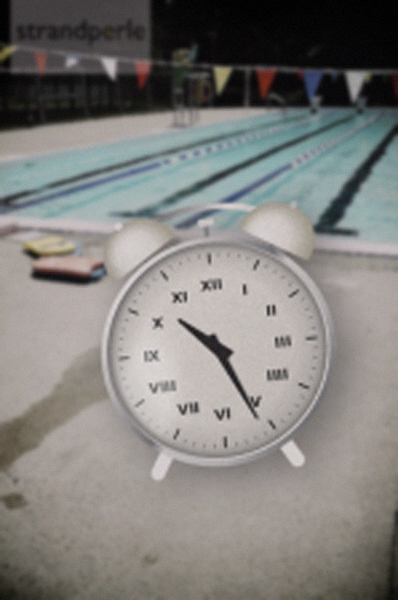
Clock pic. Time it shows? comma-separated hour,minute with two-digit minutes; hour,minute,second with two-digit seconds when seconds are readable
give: 10,26
